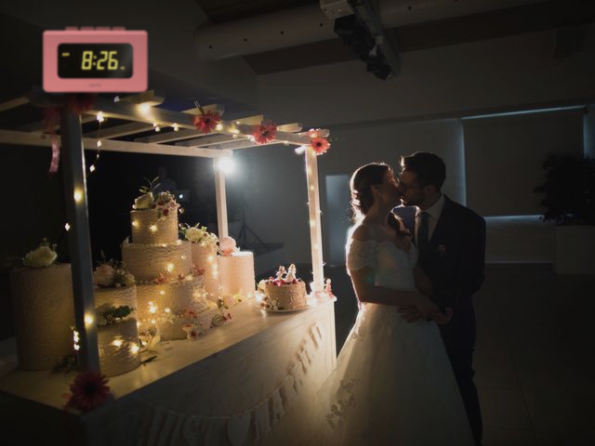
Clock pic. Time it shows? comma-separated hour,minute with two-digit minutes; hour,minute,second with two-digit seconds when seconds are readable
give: 8,26
